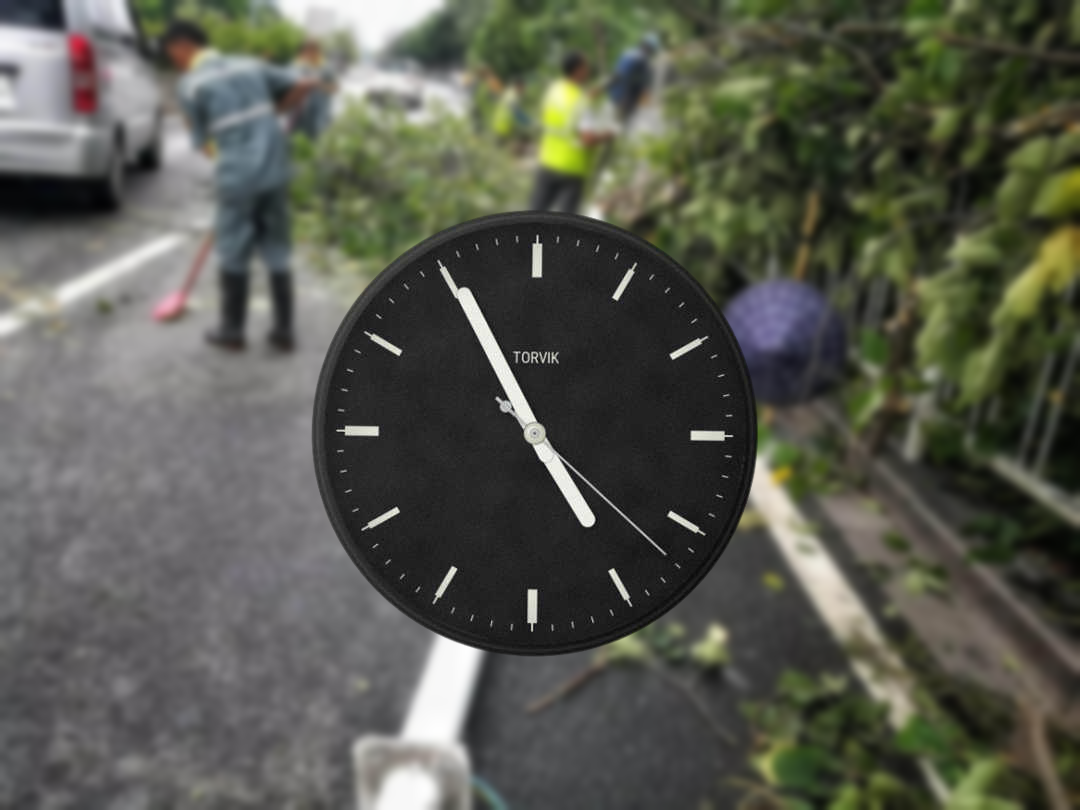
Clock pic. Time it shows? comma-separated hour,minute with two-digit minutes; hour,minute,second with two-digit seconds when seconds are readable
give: 4,55,22
